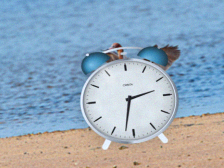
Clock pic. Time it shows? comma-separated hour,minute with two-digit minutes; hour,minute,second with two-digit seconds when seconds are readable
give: 2,32
